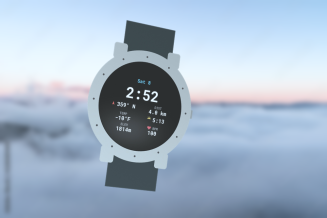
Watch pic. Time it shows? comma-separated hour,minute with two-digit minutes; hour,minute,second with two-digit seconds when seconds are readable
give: 2,52
